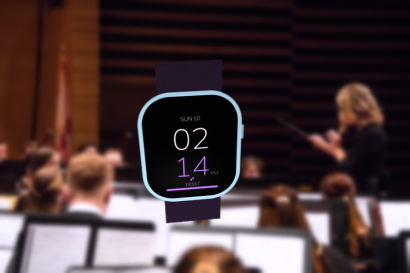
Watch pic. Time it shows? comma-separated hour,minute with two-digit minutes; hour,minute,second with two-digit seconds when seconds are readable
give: 2,14
